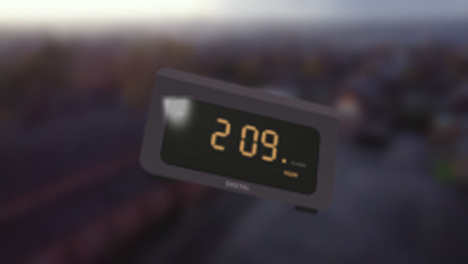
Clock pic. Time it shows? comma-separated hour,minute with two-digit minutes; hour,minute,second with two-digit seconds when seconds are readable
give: 2,09
